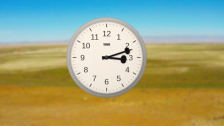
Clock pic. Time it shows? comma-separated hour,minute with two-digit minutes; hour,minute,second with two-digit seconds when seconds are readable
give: 3,12
